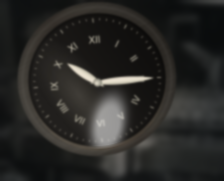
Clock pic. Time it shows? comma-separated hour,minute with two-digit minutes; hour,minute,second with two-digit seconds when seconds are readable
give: 10,15
